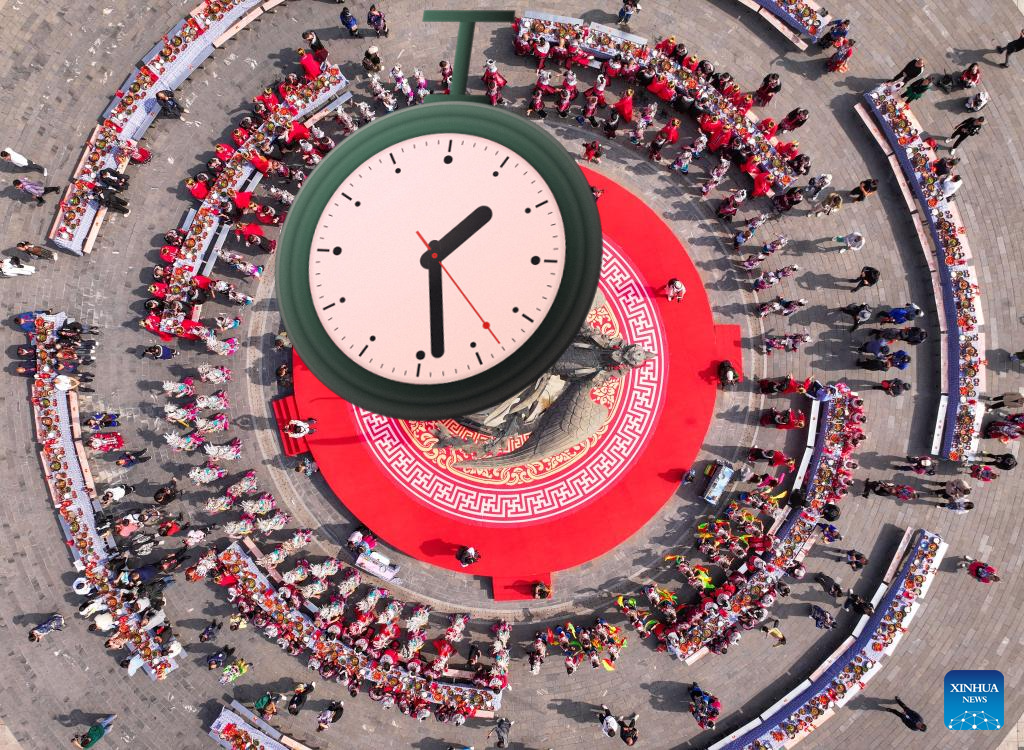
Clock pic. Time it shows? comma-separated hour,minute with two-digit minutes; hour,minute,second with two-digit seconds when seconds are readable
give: 1,28,23
